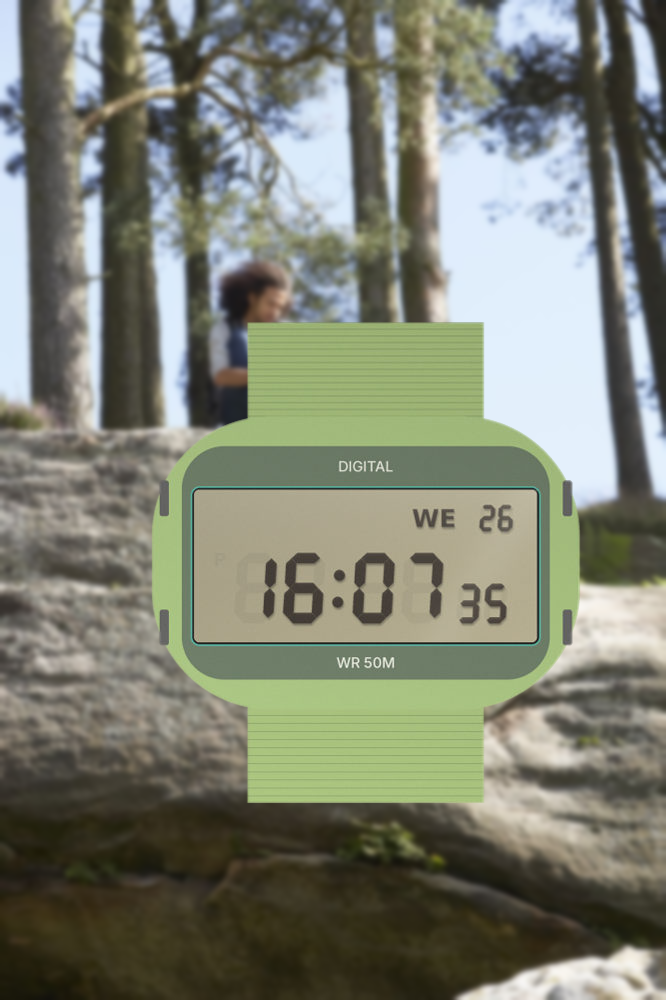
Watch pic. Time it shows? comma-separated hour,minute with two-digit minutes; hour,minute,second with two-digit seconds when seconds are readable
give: 16,07,35
